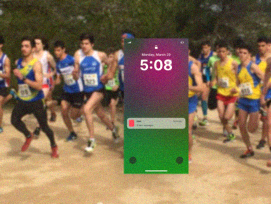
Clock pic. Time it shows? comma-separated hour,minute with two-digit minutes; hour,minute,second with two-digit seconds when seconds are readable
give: 5,08
